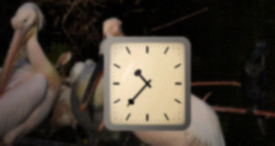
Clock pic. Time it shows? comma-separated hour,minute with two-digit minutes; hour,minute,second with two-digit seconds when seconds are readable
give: 10,37
